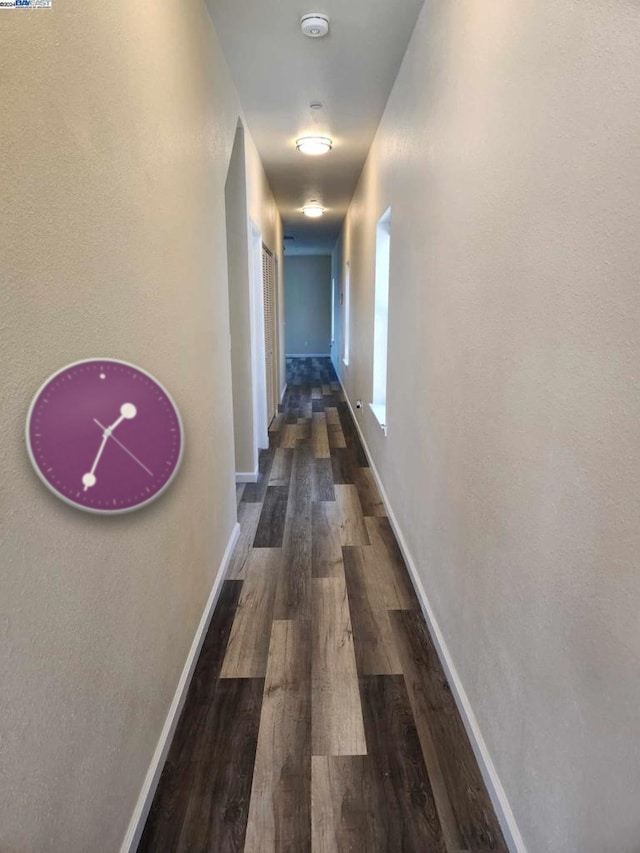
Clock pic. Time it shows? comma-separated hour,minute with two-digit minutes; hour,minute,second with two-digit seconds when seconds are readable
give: 1,34,23
